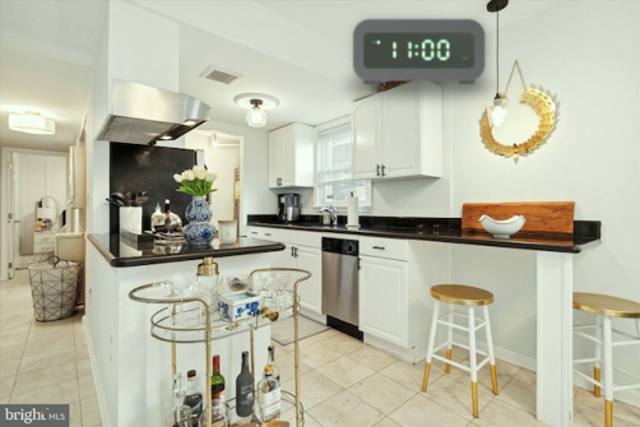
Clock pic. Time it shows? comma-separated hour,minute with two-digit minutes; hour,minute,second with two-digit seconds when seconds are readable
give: 11,00
